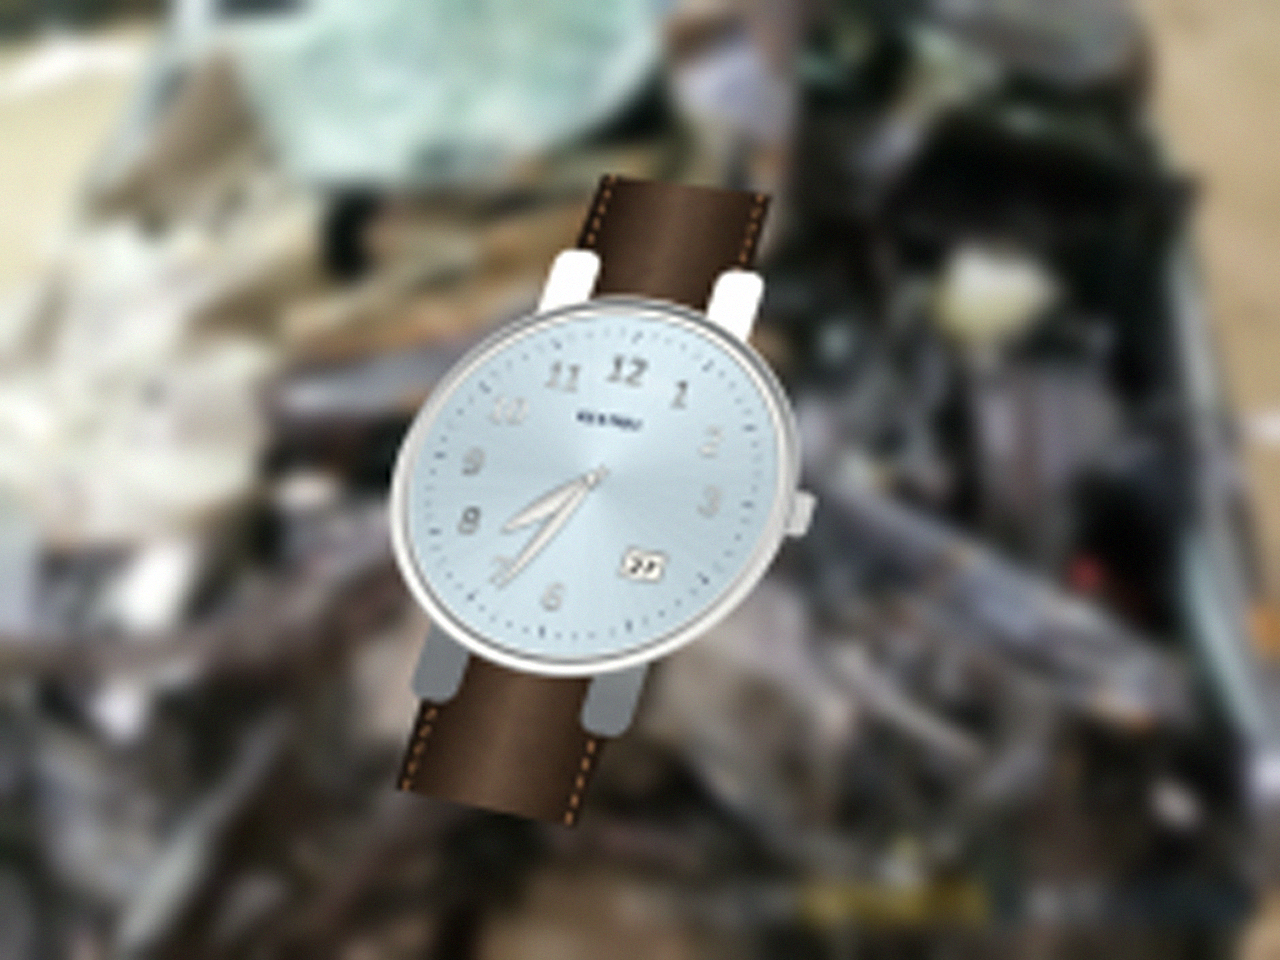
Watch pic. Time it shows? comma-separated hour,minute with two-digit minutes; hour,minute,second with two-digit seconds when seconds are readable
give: 7,34
